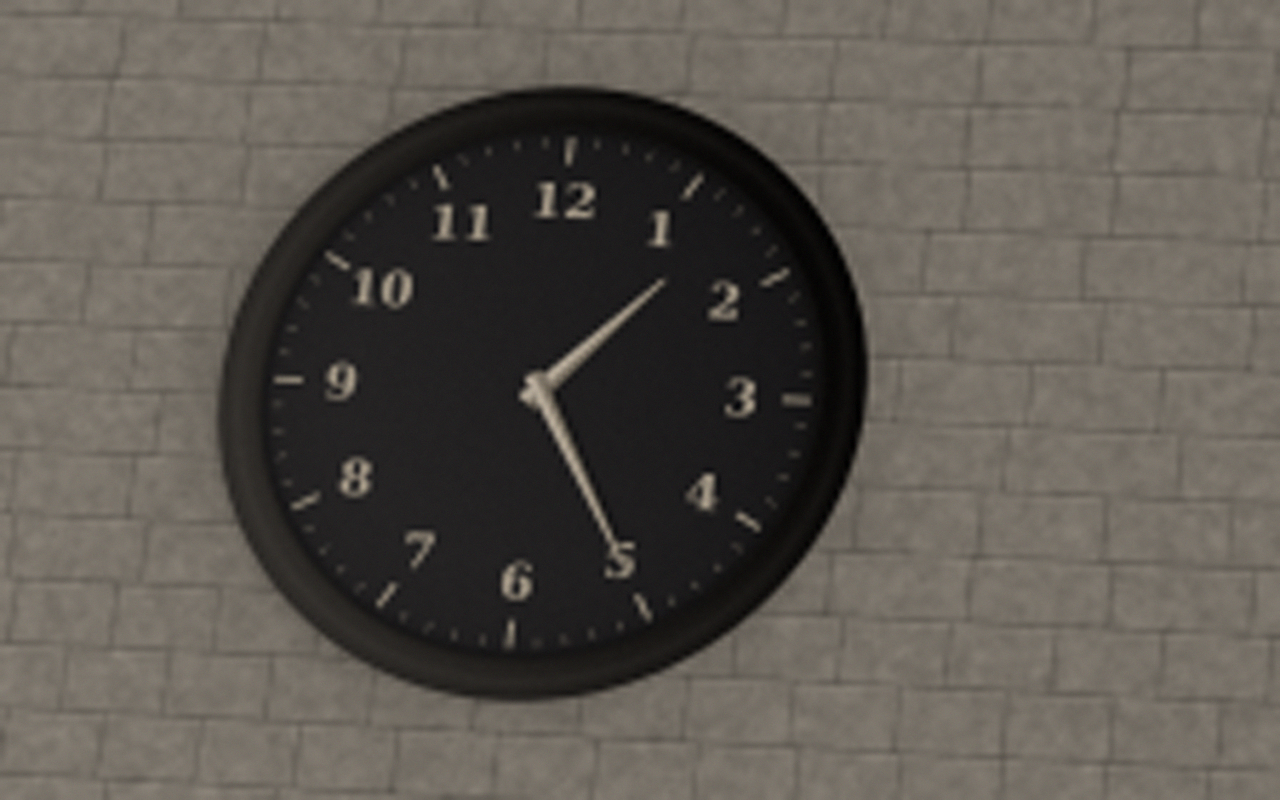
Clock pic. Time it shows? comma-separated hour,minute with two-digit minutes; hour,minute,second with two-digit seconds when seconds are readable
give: 1,25
